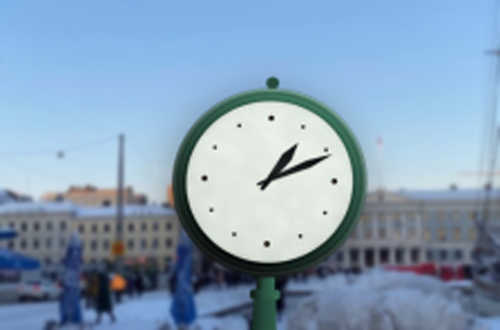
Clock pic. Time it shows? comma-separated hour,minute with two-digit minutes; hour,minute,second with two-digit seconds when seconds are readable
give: 1,11
